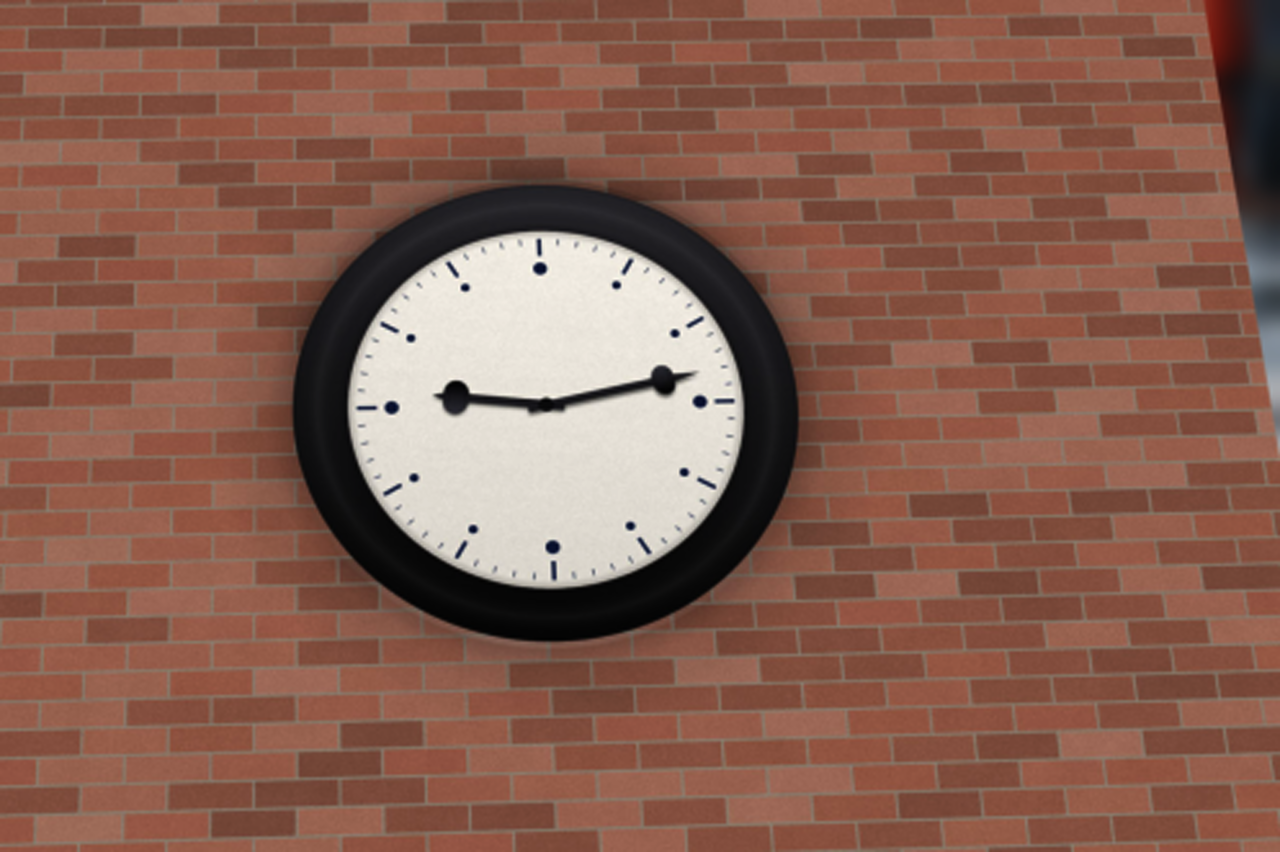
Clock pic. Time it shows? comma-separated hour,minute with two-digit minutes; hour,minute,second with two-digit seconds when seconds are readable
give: 9,13
